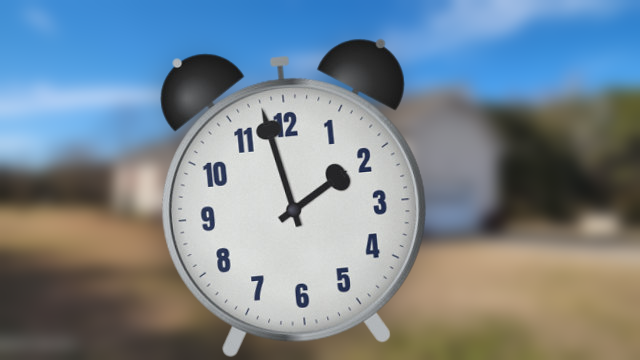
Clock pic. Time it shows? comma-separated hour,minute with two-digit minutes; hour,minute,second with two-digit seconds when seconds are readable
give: 1,58
